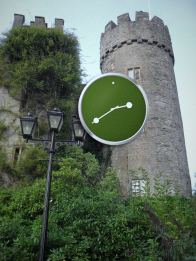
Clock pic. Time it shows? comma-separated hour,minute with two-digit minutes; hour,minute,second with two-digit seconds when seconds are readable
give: 2,40
